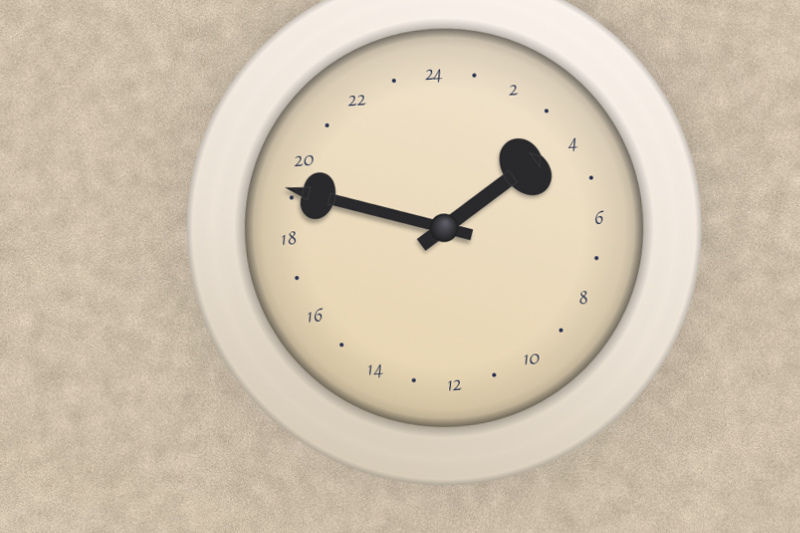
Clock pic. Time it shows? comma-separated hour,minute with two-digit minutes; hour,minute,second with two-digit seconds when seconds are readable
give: 3,48
